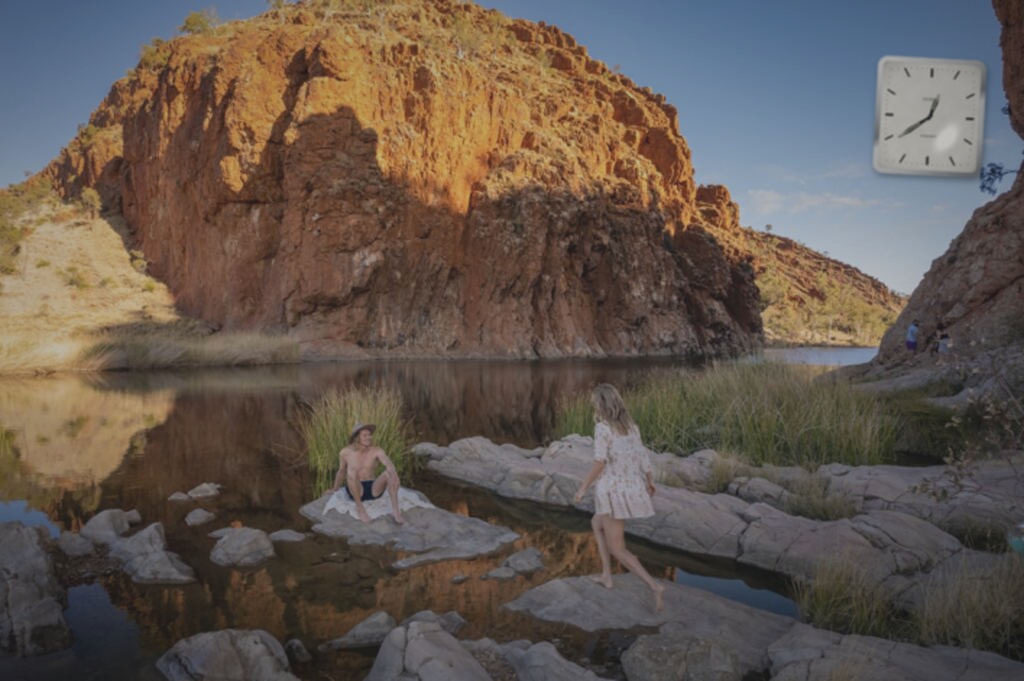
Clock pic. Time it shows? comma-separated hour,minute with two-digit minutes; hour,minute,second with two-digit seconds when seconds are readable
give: 12,39
